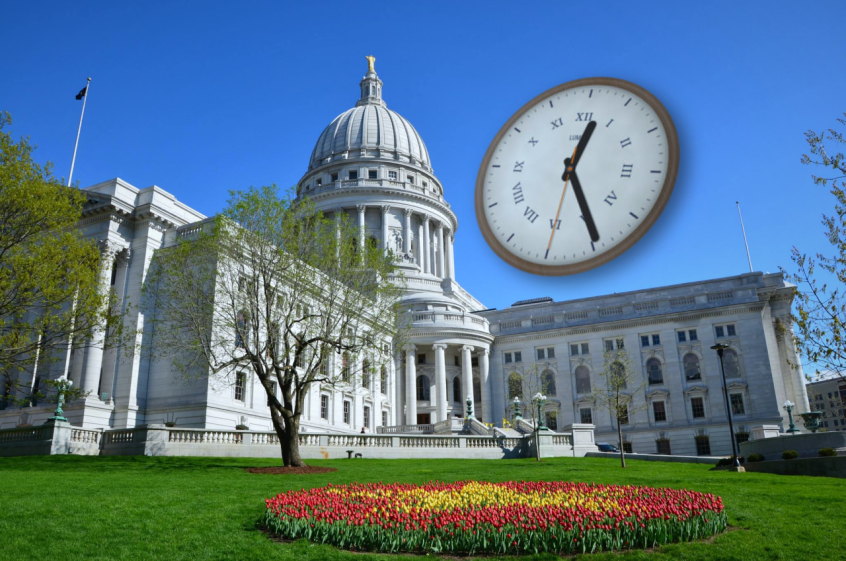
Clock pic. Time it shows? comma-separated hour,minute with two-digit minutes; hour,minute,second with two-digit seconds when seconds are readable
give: 12,24,30
